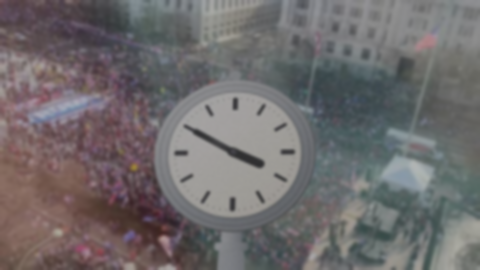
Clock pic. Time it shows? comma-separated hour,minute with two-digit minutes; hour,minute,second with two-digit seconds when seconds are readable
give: 3,50
